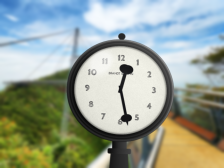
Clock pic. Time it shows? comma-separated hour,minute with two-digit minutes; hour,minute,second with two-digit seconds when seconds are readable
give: 12,28
